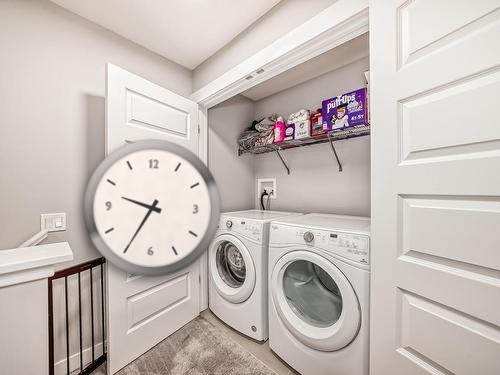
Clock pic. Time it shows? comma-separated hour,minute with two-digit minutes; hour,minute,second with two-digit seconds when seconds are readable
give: 9,35
